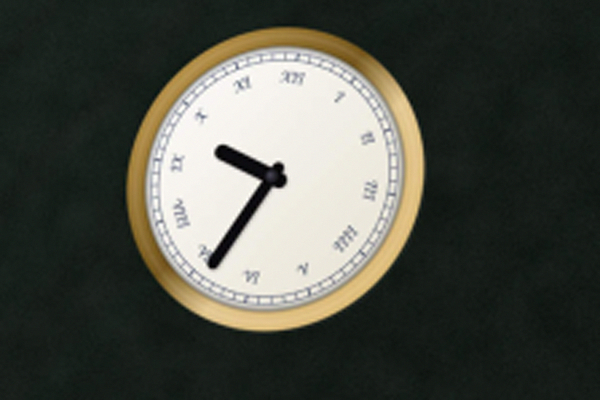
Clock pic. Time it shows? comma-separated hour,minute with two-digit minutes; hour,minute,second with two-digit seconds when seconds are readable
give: 9,34
